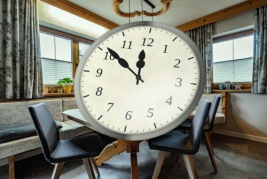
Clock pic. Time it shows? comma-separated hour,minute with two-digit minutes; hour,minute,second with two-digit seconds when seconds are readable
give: 11,51
